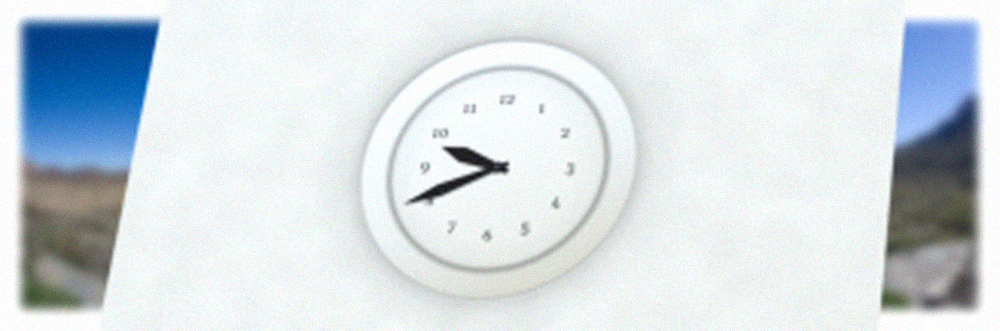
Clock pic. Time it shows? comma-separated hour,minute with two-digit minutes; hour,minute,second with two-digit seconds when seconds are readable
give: 9,41
